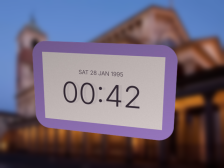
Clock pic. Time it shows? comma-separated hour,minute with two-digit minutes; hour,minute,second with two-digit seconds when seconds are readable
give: 0,42
